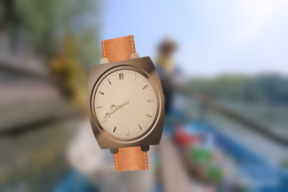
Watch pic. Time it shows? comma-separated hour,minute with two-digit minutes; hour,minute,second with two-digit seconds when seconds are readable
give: 8,41
